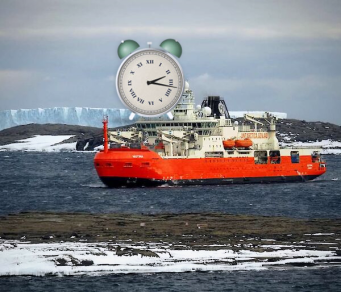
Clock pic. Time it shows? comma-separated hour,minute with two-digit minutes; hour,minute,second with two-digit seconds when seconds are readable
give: 2,17
